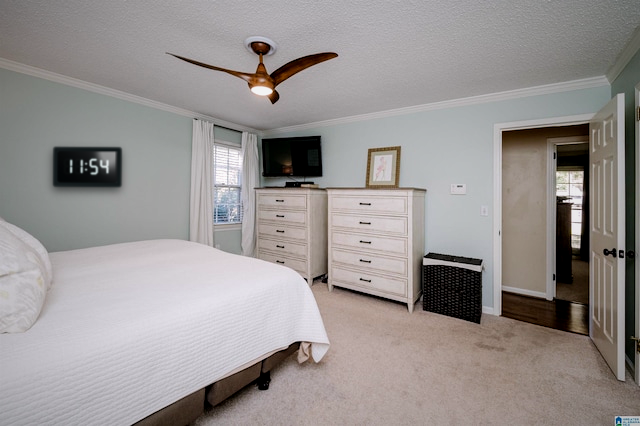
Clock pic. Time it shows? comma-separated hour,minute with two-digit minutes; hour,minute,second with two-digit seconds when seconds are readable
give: 11,54
